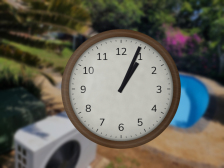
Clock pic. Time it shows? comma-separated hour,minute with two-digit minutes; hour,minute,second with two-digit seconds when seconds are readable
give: 1,04
